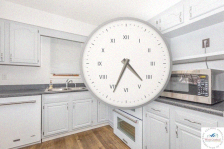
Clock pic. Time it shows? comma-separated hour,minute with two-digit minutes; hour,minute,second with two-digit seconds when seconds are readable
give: 4,34
